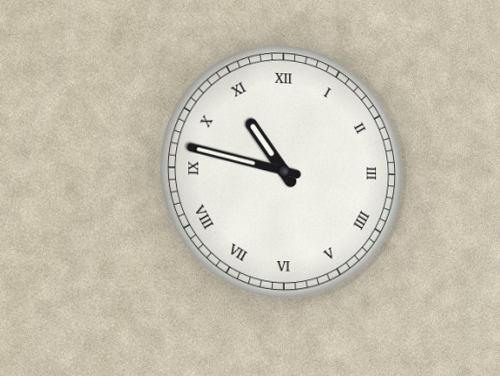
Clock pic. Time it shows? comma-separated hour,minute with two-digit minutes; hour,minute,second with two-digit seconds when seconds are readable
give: 10,47
